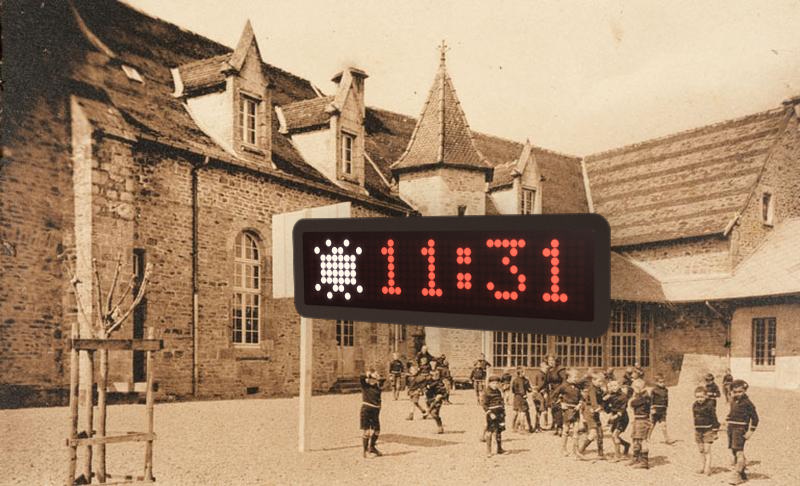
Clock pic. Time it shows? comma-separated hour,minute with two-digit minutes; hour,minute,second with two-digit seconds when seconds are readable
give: 11,31
